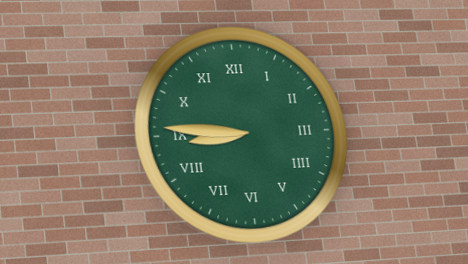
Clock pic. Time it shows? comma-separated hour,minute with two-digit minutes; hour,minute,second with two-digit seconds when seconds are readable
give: 8,46
